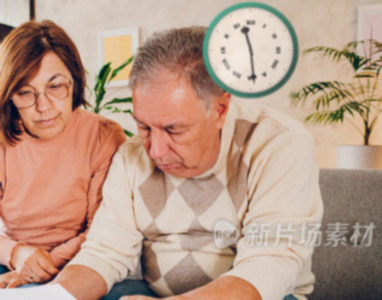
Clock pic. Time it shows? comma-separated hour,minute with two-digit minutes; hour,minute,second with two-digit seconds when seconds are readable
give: 11,29
